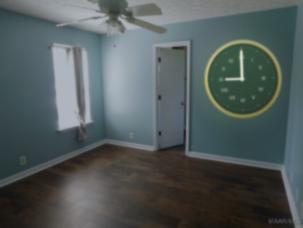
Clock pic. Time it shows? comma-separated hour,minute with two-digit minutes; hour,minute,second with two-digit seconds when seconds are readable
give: 9,00
